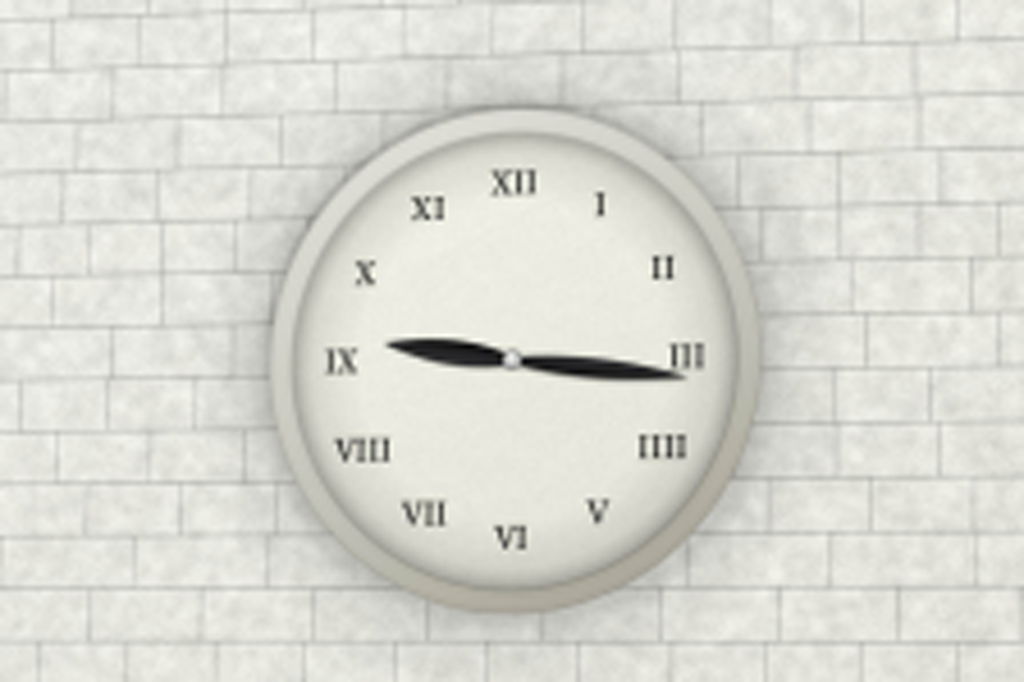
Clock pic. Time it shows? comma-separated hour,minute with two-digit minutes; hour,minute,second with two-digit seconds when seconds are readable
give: 9,16
